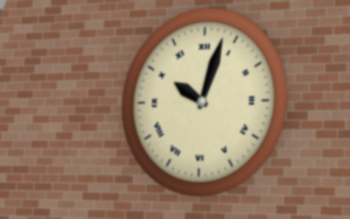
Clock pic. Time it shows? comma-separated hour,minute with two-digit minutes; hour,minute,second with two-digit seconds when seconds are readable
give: 10,03
